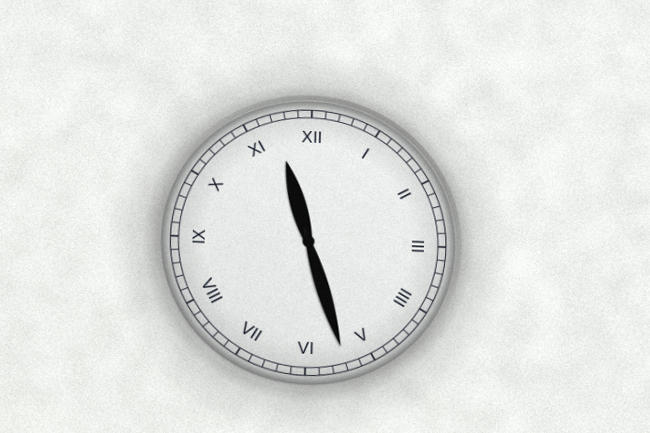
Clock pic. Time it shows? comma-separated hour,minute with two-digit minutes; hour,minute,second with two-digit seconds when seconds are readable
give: 11,27
